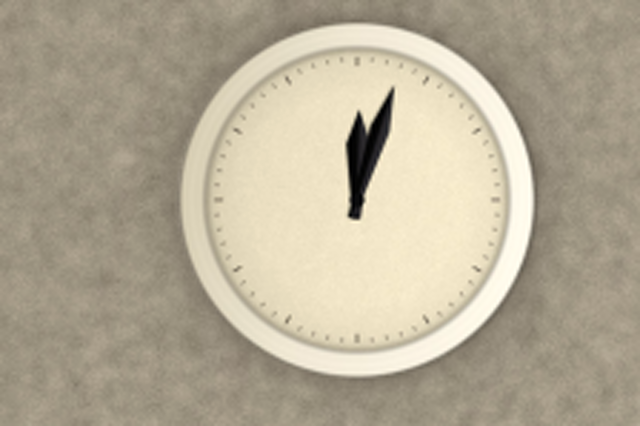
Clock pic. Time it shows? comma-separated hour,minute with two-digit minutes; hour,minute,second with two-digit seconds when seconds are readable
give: 12,03
